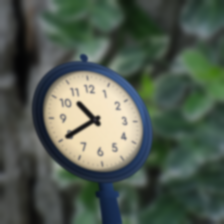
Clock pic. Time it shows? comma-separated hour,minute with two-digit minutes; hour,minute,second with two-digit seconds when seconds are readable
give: 10,40
